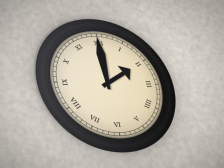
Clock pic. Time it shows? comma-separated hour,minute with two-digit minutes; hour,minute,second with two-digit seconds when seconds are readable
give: 2,00
